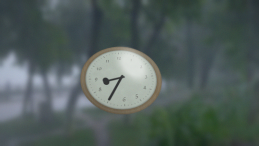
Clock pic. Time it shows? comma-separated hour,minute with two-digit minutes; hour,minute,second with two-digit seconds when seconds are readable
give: 8,35
